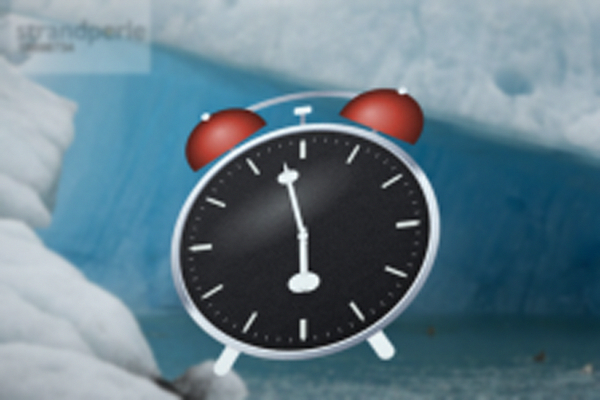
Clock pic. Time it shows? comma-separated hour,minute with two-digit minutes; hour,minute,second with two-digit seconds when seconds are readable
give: 5,58
